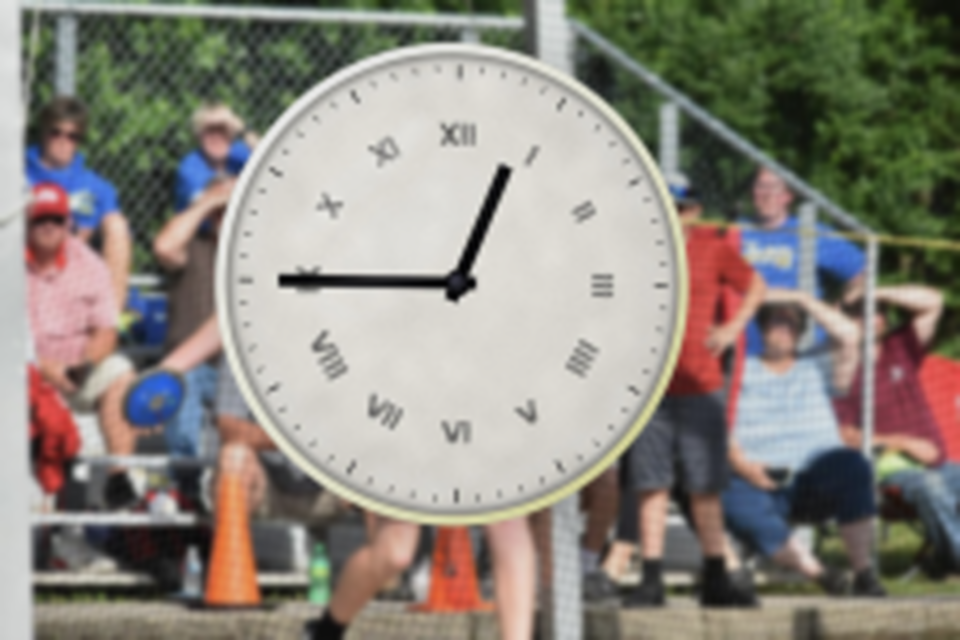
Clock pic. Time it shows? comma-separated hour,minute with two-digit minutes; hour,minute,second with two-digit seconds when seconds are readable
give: 12,45
